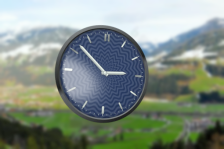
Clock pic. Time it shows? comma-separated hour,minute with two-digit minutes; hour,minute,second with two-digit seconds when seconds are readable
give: 2,52
